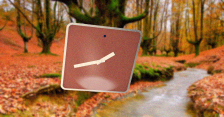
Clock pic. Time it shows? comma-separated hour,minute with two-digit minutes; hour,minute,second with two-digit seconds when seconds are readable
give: 1,42
